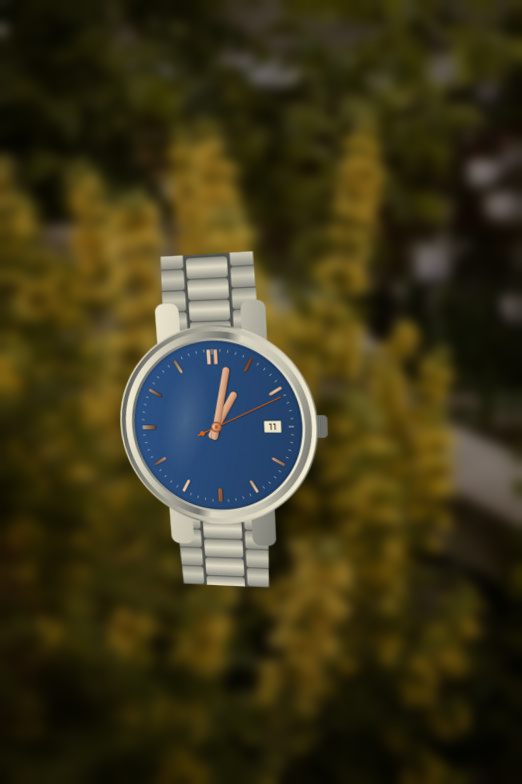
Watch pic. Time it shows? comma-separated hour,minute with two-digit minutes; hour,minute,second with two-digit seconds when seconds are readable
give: 1,02,11
